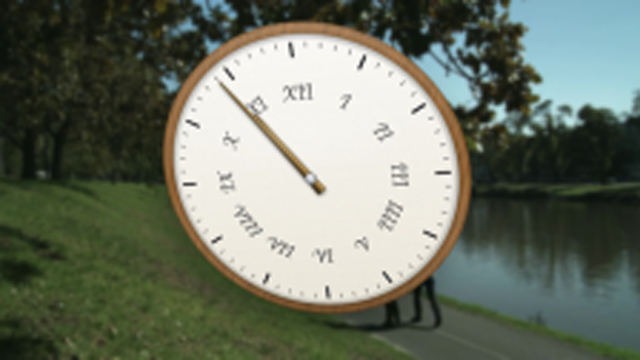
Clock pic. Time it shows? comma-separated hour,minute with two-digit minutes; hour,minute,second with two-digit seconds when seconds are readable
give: 10,54
